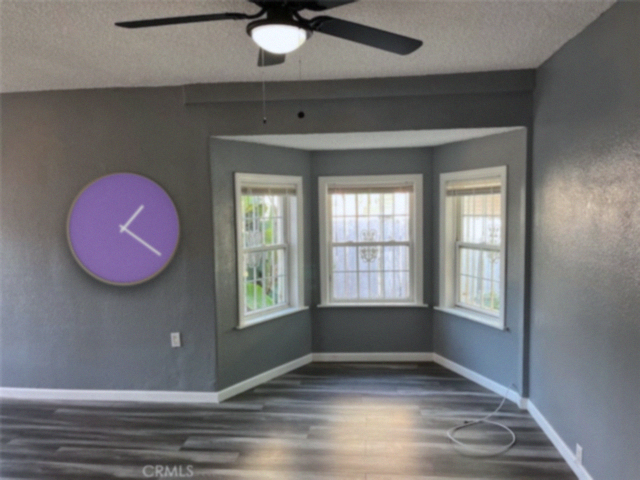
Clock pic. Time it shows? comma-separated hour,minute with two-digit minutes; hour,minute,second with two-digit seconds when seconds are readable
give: 1,21
